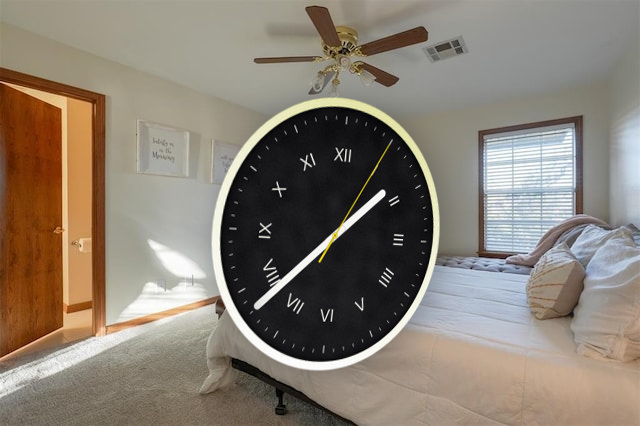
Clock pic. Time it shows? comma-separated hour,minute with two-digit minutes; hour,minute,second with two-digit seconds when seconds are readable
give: 1,38,05
